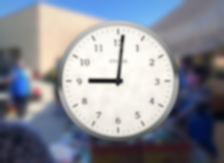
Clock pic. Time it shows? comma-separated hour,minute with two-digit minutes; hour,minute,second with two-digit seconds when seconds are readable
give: 9,01
